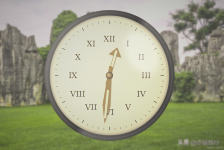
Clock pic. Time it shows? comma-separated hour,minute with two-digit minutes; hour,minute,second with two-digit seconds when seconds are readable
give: 12,31
